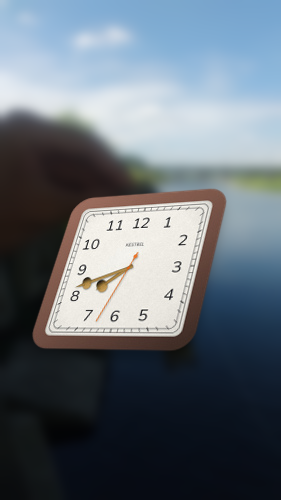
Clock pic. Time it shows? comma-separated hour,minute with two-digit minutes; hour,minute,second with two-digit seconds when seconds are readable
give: 7,41,33
